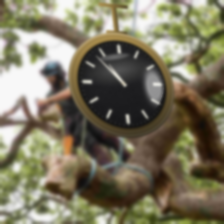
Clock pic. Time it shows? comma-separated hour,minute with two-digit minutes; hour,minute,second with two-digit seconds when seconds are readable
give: 10,53
